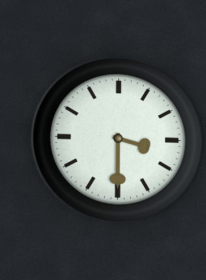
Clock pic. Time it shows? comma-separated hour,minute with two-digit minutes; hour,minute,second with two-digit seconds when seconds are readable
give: 3,30
